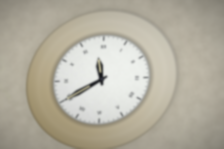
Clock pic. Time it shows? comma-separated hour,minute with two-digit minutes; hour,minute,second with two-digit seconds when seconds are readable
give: 11,40
